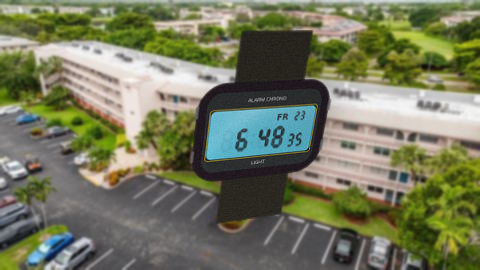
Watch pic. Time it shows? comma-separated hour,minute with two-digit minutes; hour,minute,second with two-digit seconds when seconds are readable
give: 6,48,35
